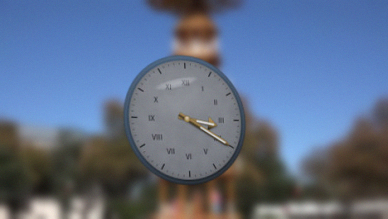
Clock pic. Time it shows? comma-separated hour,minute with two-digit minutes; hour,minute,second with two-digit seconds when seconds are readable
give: 3,20
